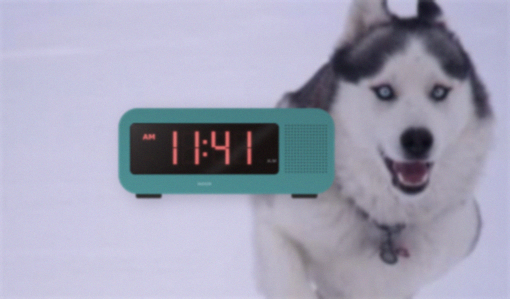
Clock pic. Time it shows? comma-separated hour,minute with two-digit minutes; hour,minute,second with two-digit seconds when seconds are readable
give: 11,41
